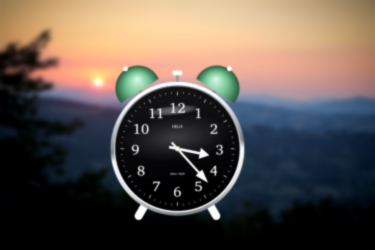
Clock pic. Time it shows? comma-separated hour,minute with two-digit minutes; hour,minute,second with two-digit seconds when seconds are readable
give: 3,23
